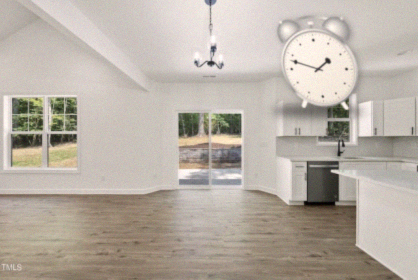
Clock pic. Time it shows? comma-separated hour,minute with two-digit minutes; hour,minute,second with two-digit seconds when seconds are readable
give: 1,48
